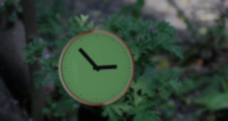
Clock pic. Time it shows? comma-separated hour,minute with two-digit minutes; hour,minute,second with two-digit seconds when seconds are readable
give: 2,53
